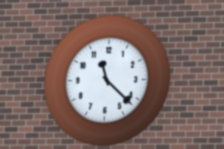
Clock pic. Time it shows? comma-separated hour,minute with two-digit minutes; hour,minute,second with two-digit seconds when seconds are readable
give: 11,22
